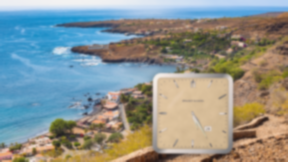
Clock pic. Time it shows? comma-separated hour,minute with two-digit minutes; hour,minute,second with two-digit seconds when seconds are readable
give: 5,25
